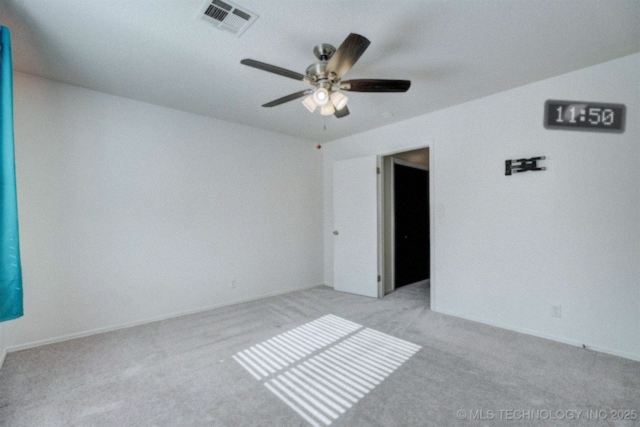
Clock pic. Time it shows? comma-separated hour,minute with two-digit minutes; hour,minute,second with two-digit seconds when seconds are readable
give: 11,50
